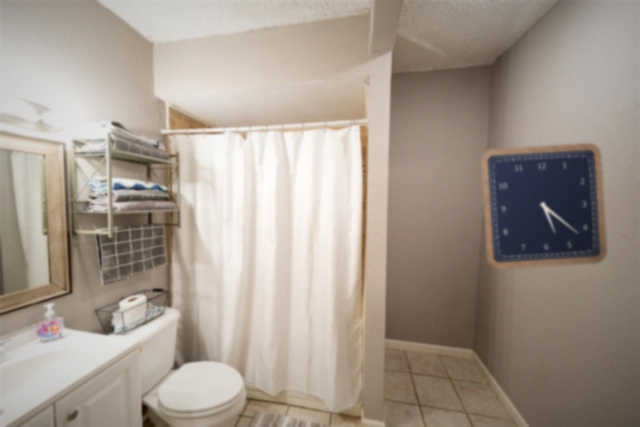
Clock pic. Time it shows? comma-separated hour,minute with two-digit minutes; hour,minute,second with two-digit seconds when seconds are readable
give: 5,22
